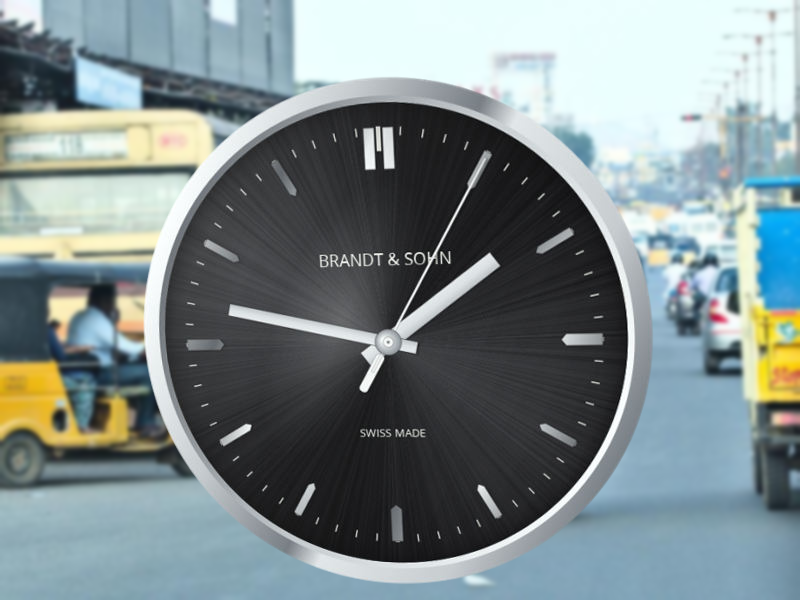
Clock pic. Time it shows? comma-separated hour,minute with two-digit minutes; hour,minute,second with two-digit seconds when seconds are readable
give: 1,47,05
